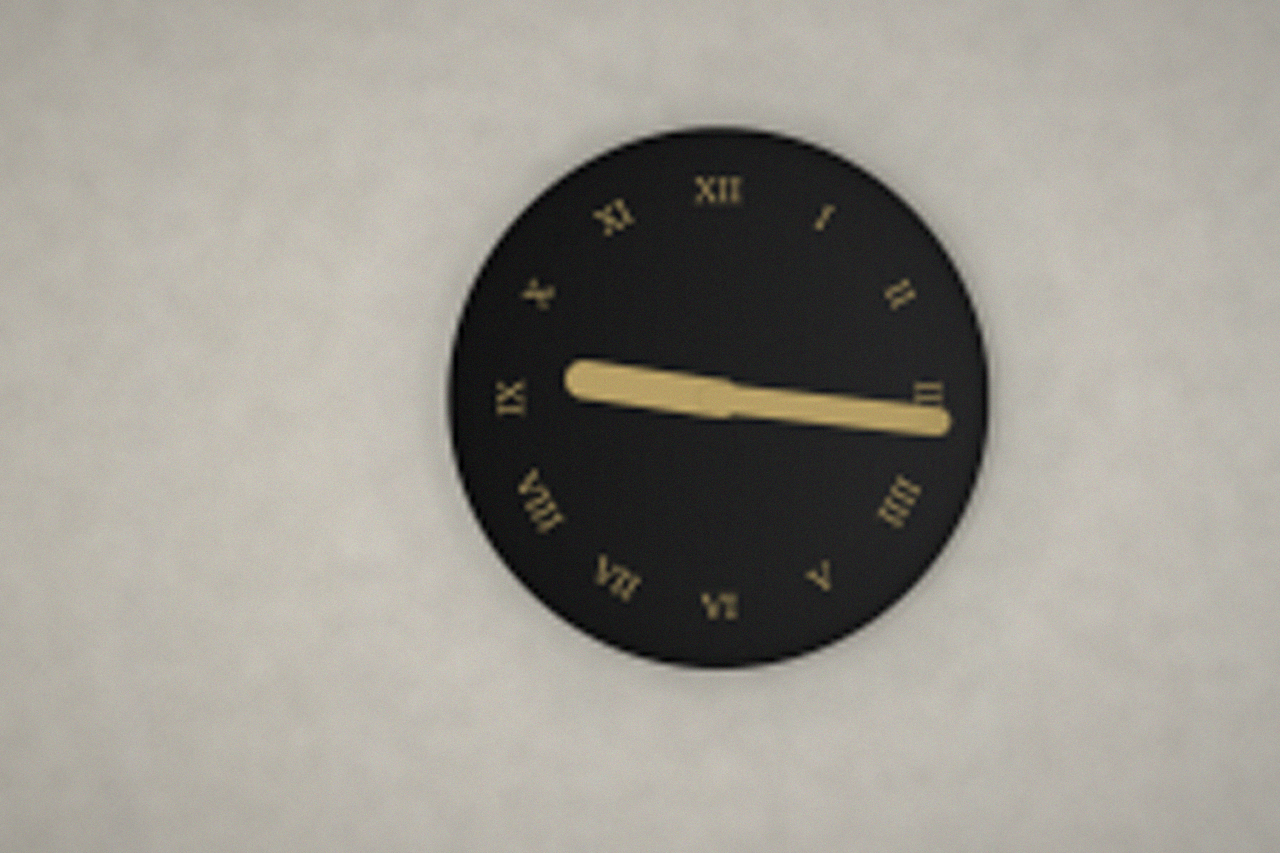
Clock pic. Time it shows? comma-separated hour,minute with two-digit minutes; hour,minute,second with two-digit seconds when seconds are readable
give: 9,16
